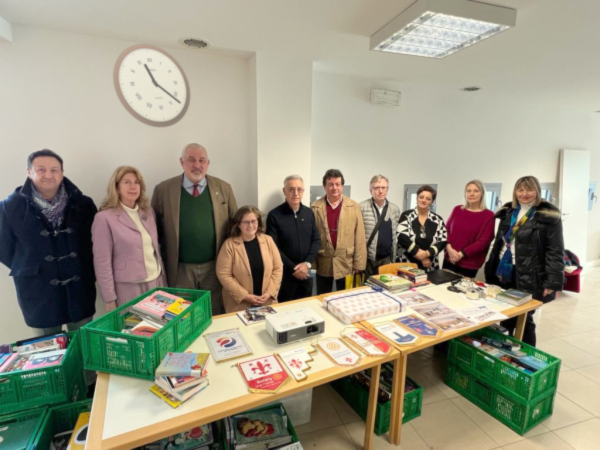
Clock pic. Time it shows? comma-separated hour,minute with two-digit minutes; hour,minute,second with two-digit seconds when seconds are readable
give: 11,22
